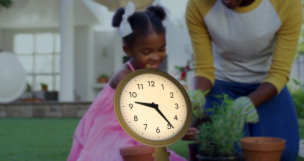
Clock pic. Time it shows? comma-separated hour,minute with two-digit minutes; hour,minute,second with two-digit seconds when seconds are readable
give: 9,24
